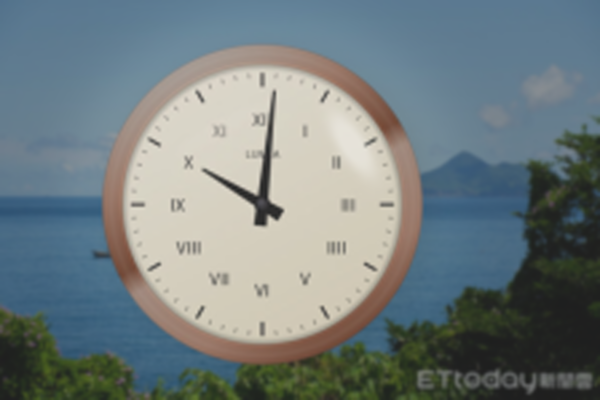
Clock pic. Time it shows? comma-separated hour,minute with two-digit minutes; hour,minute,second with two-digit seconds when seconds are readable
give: 10,01
